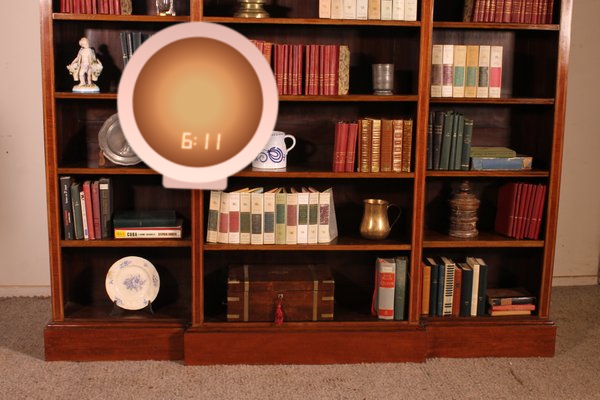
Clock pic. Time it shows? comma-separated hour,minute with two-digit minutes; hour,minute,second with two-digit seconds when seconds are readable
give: 6,11
